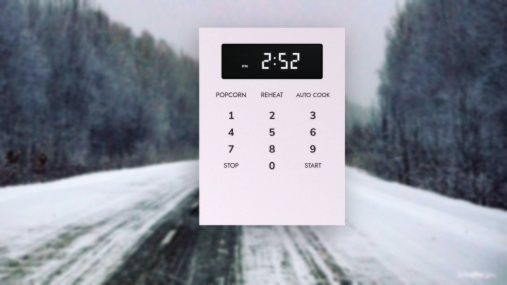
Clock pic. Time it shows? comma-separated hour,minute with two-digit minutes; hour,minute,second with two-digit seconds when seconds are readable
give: 2,52
